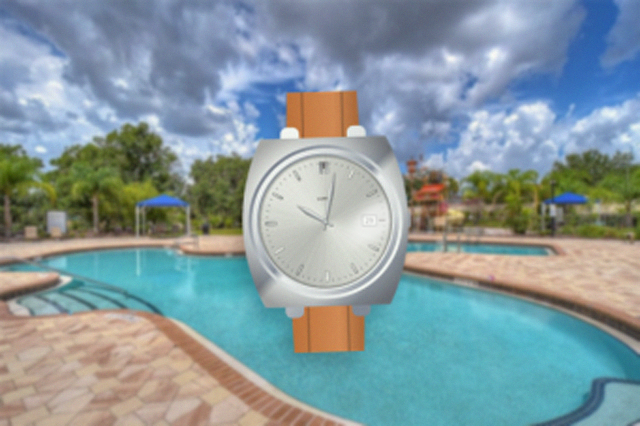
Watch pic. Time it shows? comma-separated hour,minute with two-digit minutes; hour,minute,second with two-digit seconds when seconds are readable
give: 10,02
